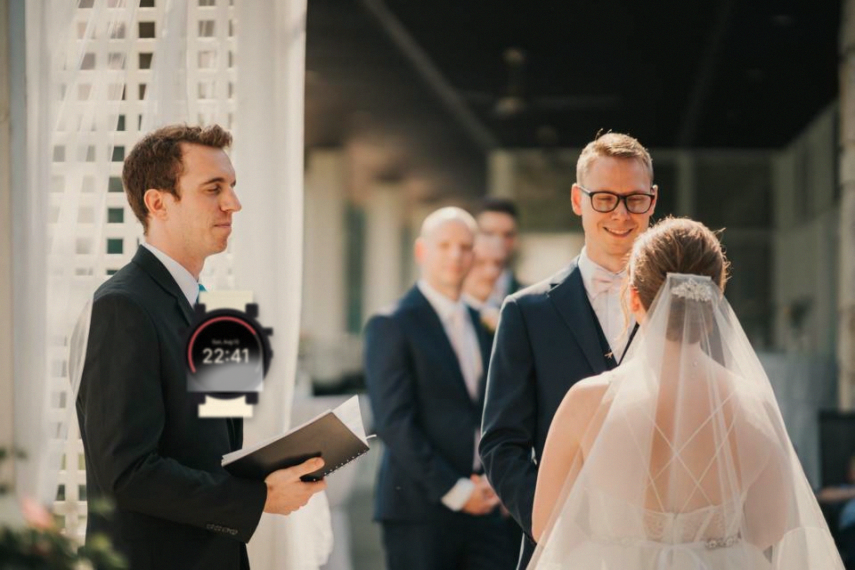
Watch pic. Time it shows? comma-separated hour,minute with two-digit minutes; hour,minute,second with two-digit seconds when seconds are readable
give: 22,41
